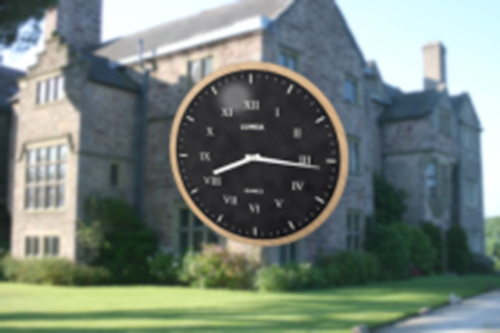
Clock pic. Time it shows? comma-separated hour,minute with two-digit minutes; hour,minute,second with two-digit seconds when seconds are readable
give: 8,16
